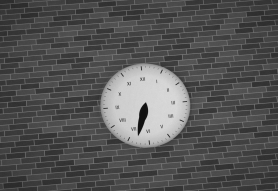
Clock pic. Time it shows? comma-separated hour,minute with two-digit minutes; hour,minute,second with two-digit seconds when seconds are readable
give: 6,33
